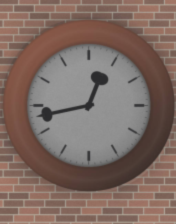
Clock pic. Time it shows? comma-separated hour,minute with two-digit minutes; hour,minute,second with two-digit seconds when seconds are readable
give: 12,43
